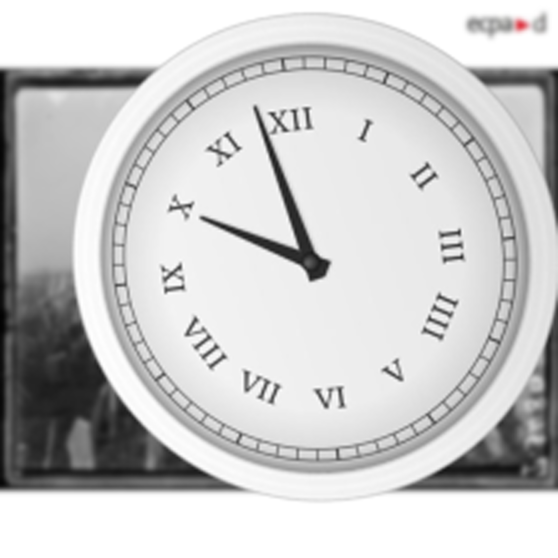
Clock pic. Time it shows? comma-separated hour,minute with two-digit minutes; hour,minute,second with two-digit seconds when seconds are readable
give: 9,58
